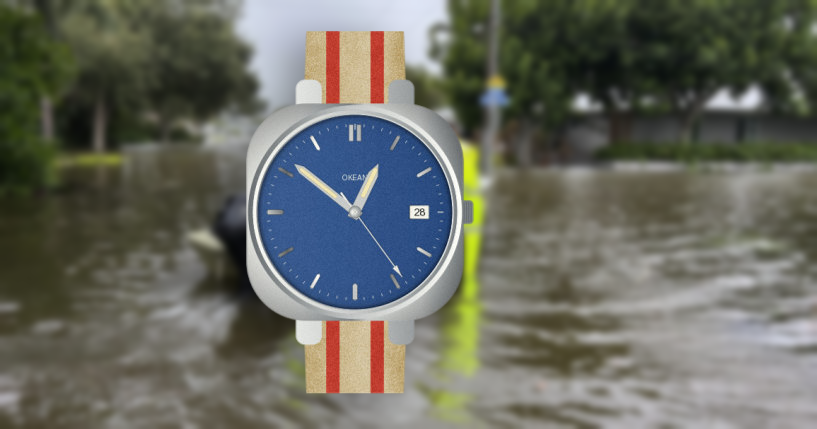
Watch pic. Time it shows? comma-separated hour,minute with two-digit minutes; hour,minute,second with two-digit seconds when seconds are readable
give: 12,51,24
